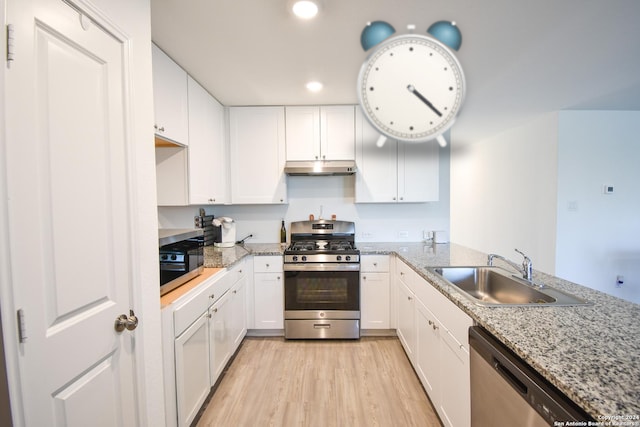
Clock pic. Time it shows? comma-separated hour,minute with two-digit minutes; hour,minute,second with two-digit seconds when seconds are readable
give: 4,22
